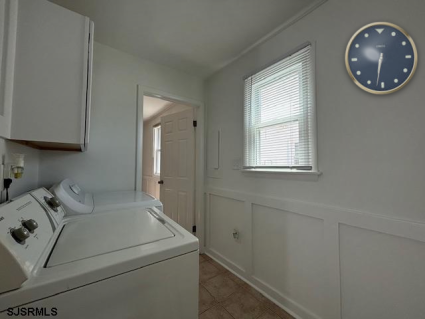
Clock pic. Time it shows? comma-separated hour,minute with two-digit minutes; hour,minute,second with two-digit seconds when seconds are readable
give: 6,32
